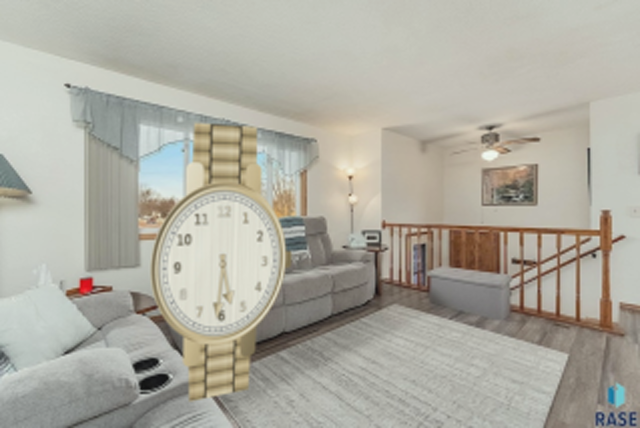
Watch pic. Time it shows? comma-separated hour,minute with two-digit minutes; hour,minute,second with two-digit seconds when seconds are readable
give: 5,31
